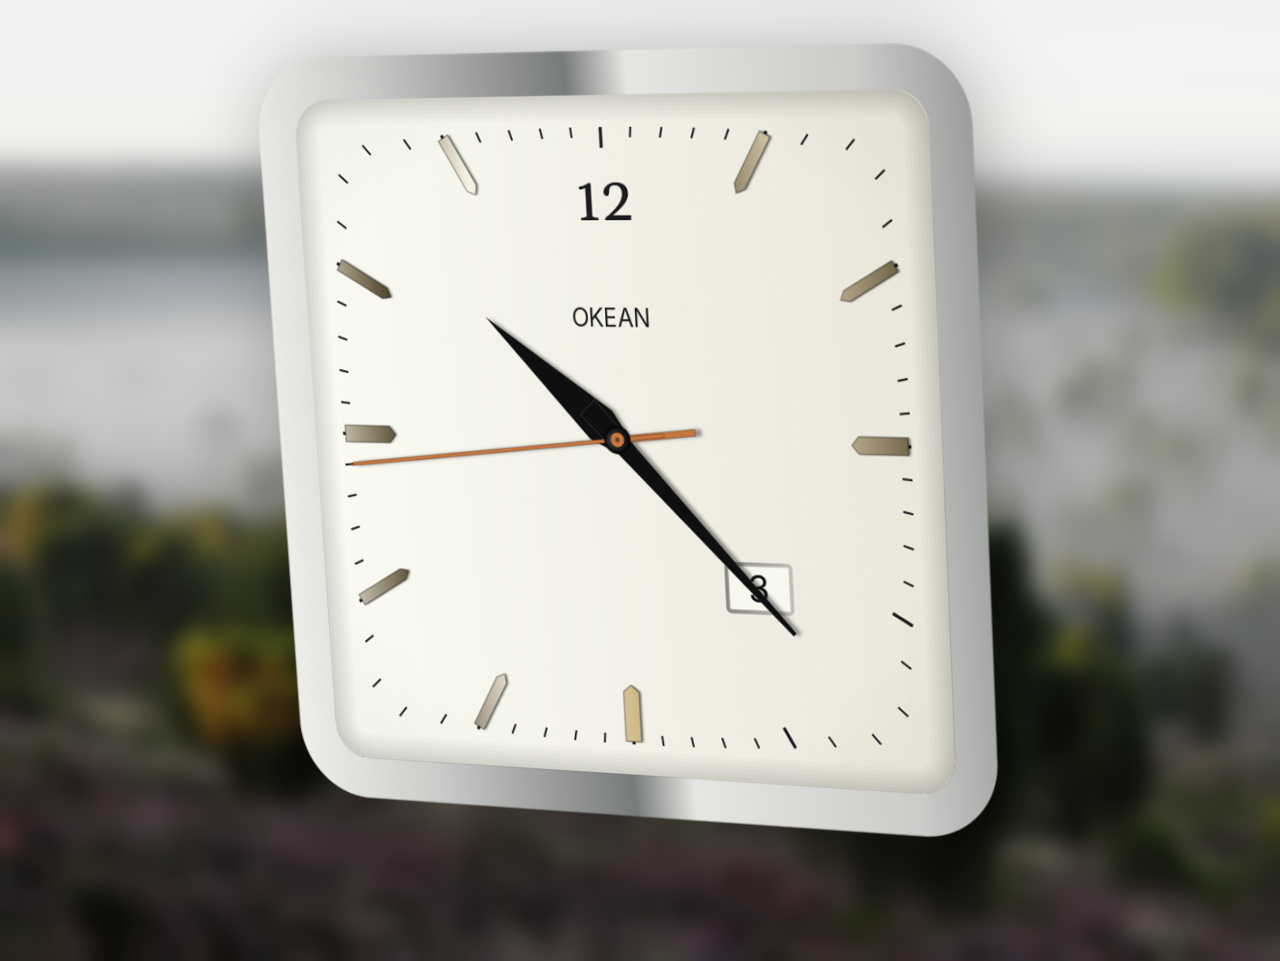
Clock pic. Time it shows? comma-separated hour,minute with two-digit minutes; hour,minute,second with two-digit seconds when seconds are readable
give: 10,22,44
